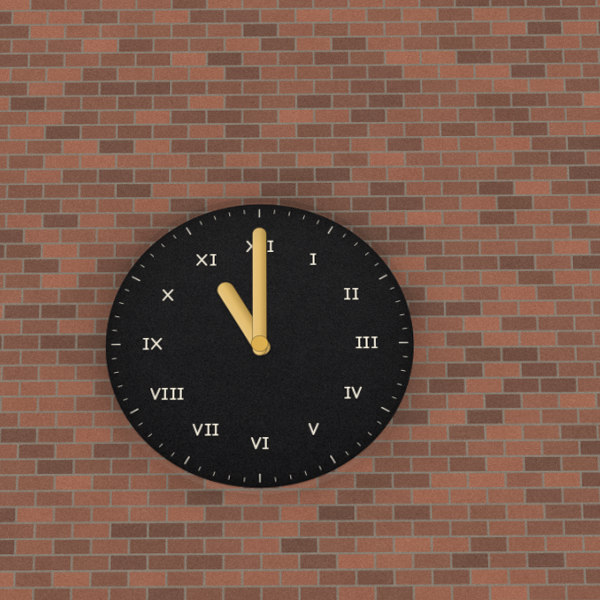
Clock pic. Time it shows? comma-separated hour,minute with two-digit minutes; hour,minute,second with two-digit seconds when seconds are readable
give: 11,00
